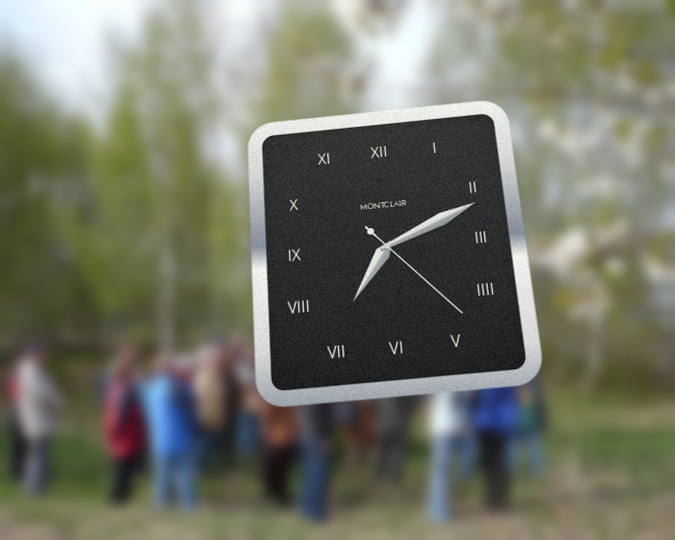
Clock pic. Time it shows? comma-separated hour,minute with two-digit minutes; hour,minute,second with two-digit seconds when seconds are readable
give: 7,11,23
